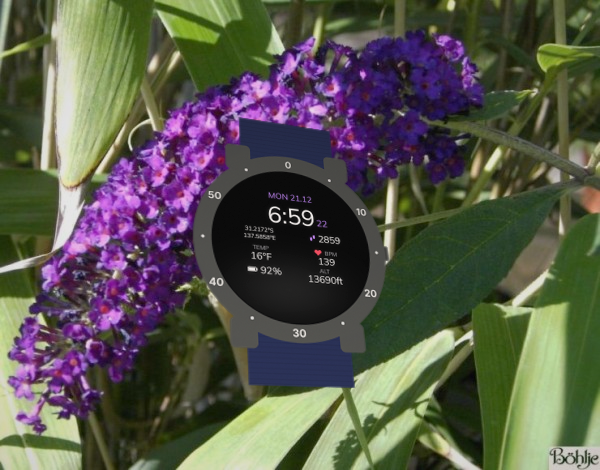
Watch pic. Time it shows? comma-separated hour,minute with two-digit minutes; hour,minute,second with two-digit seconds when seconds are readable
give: 6,59,22
